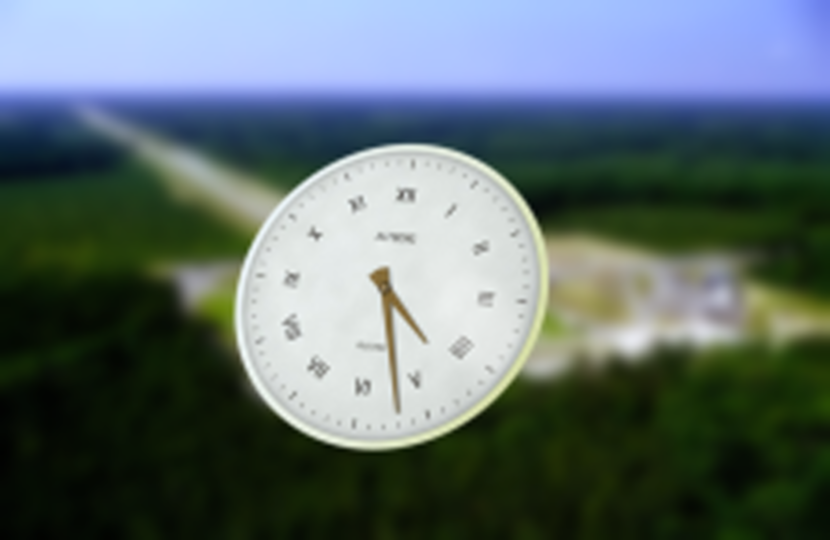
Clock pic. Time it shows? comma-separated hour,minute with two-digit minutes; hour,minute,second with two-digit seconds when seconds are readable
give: 4,27
